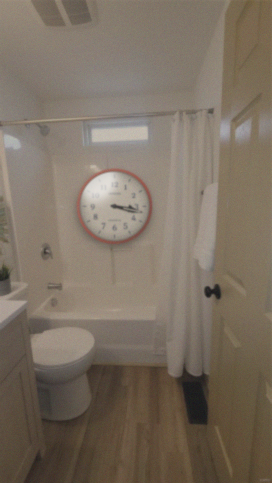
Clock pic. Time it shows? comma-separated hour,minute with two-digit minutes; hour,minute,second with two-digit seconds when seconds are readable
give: 3,17
